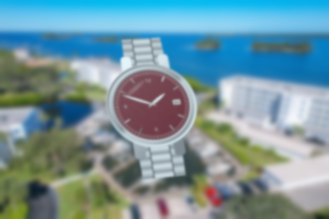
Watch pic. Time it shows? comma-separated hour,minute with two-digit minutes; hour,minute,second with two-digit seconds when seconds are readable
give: 1,49
